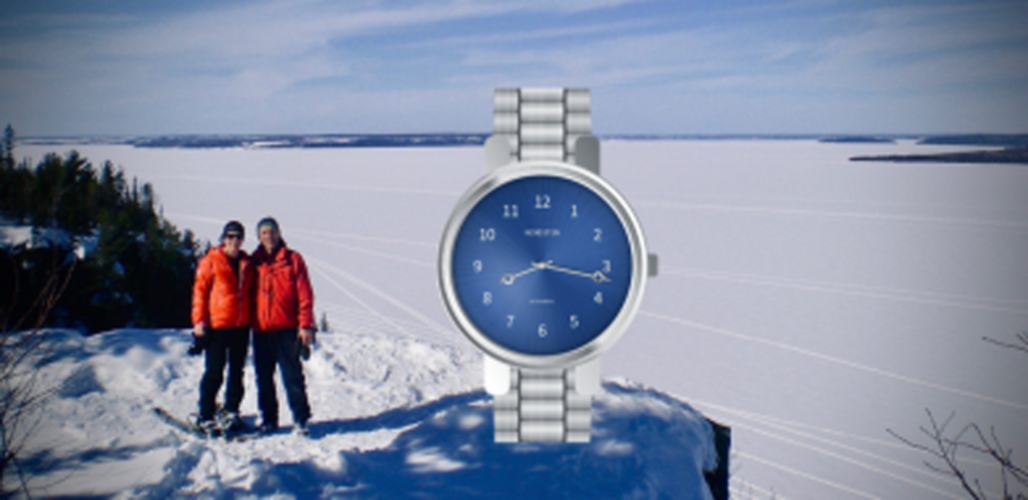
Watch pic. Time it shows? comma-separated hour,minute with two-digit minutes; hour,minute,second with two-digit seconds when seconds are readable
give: 8,17
